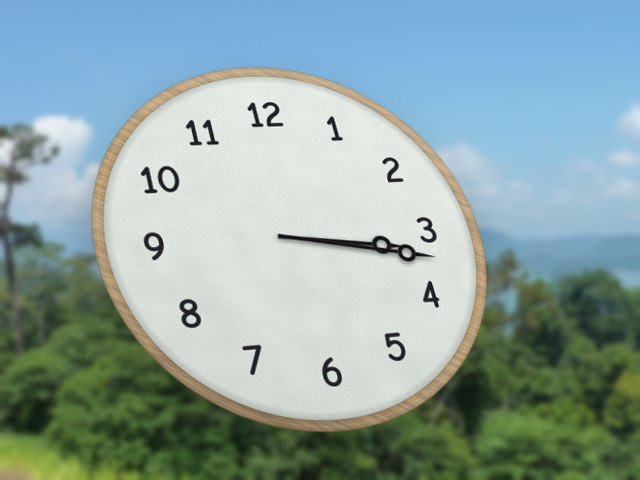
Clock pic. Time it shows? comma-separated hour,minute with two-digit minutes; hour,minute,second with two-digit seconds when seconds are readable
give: 3,17
